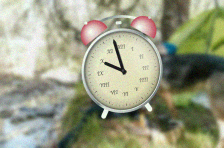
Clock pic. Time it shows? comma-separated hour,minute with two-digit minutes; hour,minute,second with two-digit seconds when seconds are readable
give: 9,58
